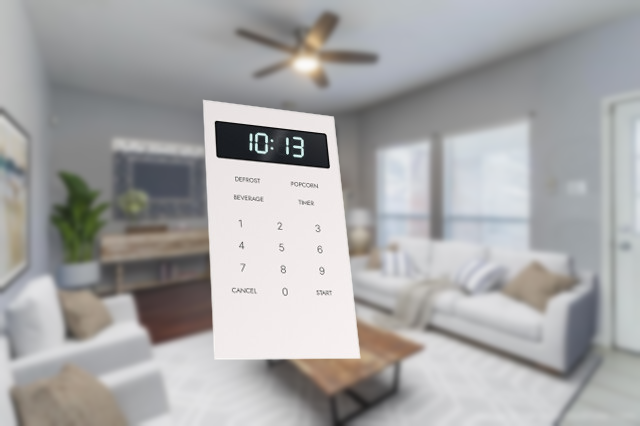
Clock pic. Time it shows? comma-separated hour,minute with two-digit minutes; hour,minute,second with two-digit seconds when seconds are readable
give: 10,13
